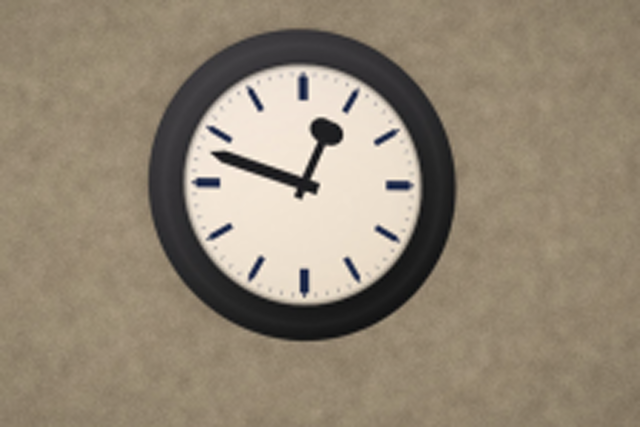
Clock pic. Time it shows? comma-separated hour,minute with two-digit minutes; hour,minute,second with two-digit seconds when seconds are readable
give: 12,48
